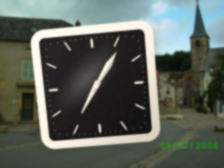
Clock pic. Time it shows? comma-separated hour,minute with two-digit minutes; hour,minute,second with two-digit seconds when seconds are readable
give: 7,06
